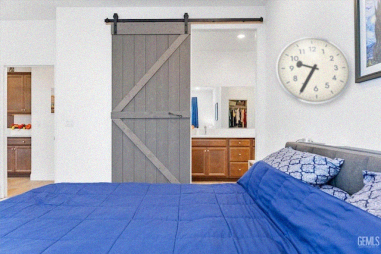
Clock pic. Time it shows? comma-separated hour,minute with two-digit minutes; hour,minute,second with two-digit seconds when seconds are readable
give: 9,35
